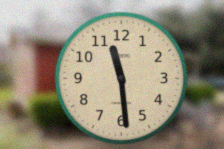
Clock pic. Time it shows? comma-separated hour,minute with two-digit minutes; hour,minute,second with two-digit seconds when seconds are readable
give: 11,29
